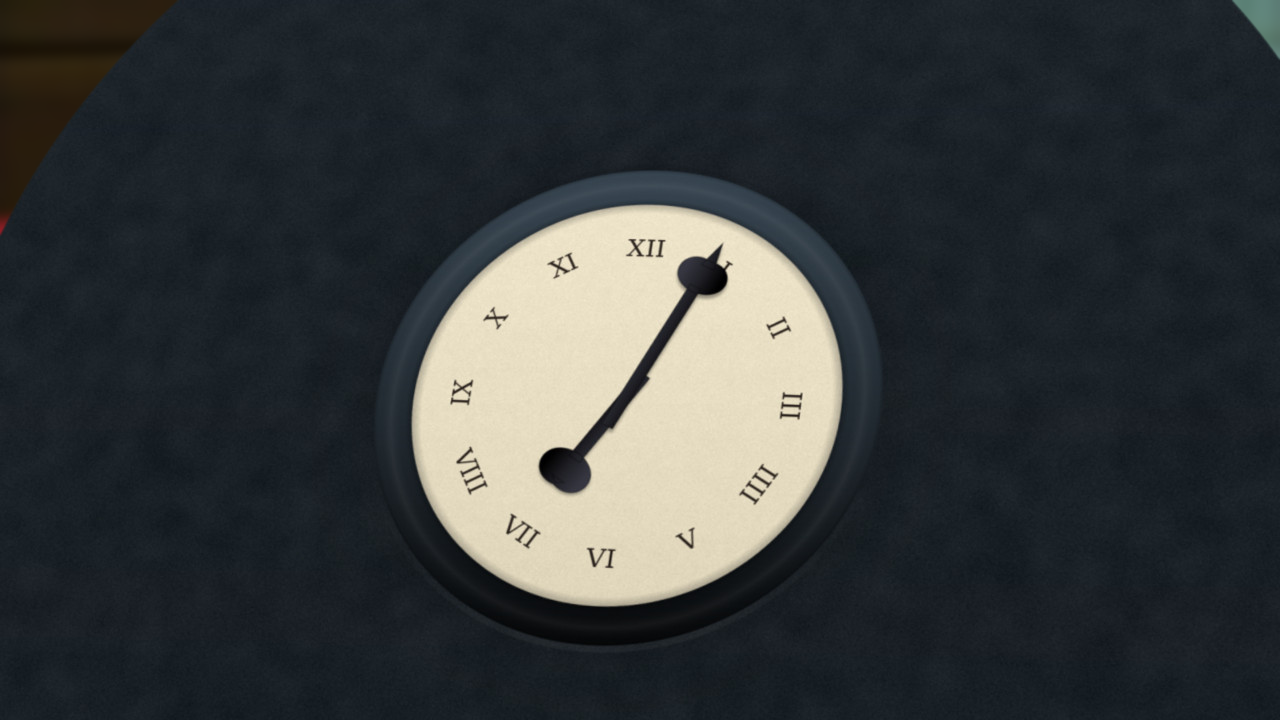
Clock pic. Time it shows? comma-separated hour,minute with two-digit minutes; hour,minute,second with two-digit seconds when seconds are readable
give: 7,04
